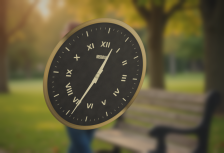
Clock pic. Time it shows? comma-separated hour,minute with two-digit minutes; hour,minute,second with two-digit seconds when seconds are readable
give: 12,34
